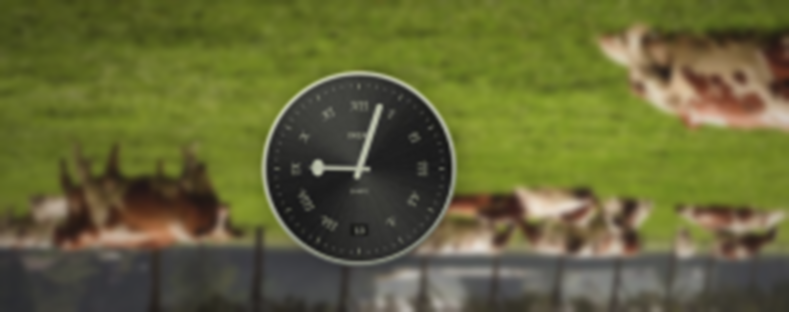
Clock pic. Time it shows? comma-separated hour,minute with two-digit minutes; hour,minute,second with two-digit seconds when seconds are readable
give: 9,03
